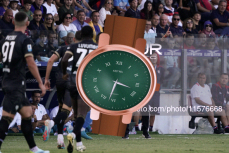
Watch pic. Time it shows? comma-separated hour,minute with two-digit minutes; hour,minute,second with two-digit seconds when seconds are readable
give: 3,32
